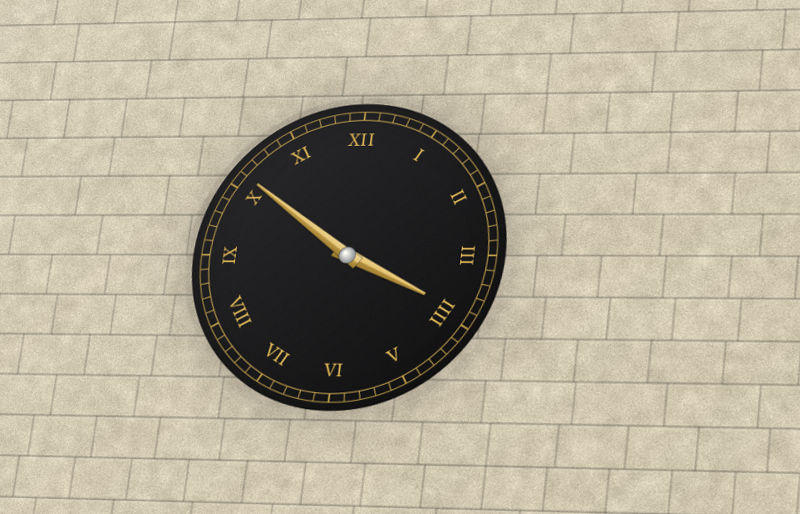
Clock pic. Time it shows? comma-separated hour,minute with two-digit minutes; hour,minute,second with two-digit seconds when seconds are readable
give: 3,51
